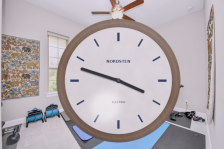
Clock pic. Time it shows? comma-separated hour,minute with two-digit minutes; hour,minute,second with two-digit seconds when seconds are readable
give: 3,48
